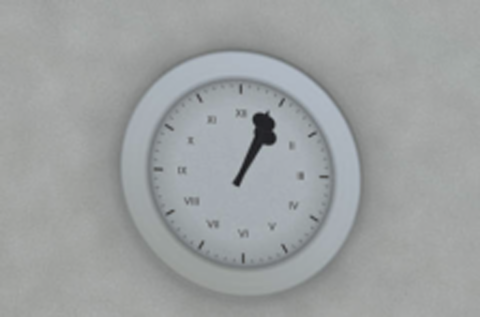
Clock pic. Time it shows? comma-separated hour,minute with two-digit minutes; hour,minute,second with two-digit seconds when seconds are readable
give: 1,04
